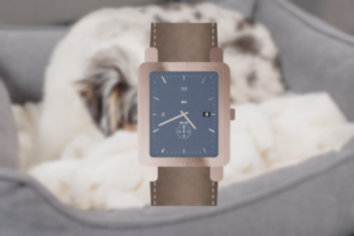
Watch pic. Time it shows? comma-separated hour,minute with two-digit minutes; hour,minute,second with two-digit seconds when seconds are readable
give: 4,41
